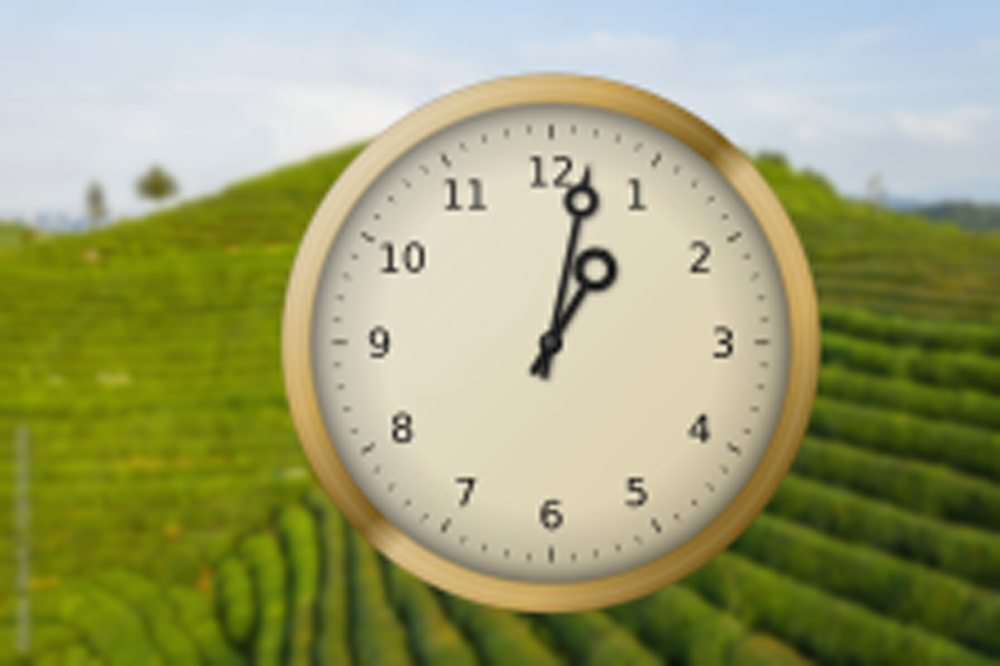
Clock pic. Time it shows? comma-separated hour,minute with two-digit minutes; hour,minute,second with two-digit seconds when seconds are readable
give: 1,02
